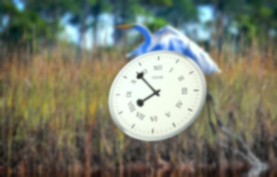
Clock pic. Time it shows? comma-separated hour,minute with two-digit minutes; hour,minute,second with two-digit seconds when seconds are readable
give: 7,53
